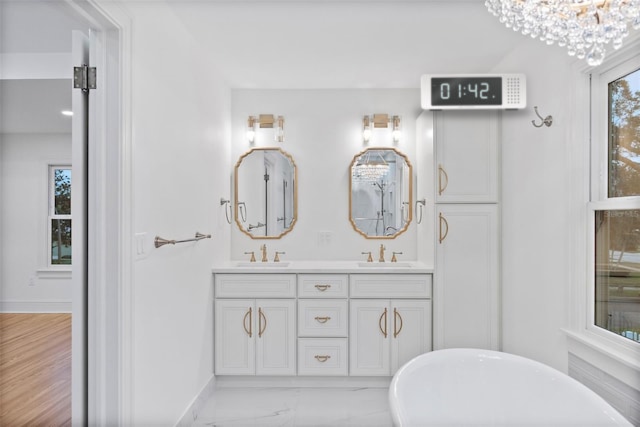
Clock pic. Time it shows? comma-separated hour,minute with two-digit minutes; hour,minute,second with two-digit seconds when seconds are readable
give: 1,42
